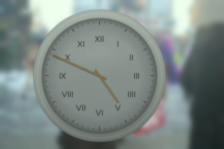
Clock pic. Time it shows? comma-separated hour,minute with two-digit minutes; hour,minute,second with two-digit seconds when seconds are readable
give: 4,49
